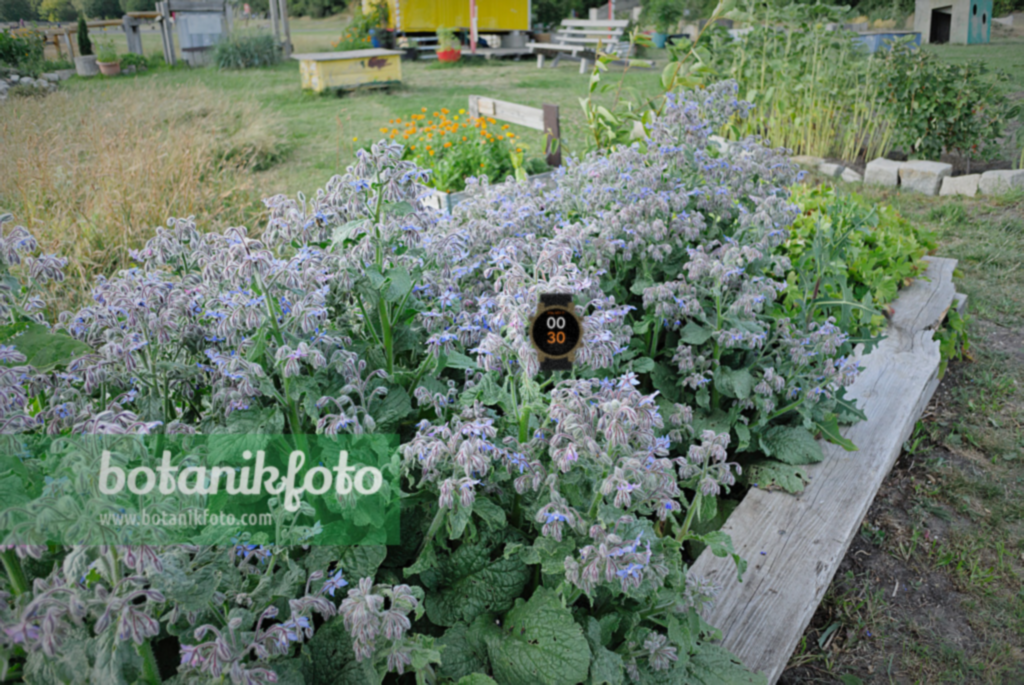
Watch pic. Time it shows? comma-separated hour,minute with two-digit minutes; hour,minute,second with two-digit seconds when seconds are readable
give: 0,30
